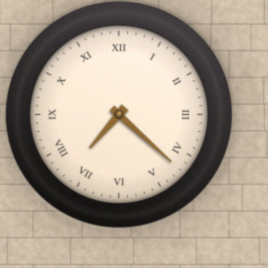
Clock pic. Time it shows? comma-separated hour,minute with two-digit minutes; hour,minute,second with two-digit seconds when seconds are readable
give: 7,22
